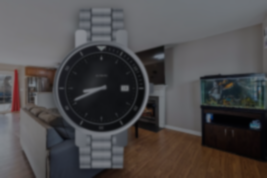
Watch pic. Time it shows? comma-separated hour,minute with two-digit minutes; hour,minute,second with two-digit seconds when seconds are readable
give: 8,41
